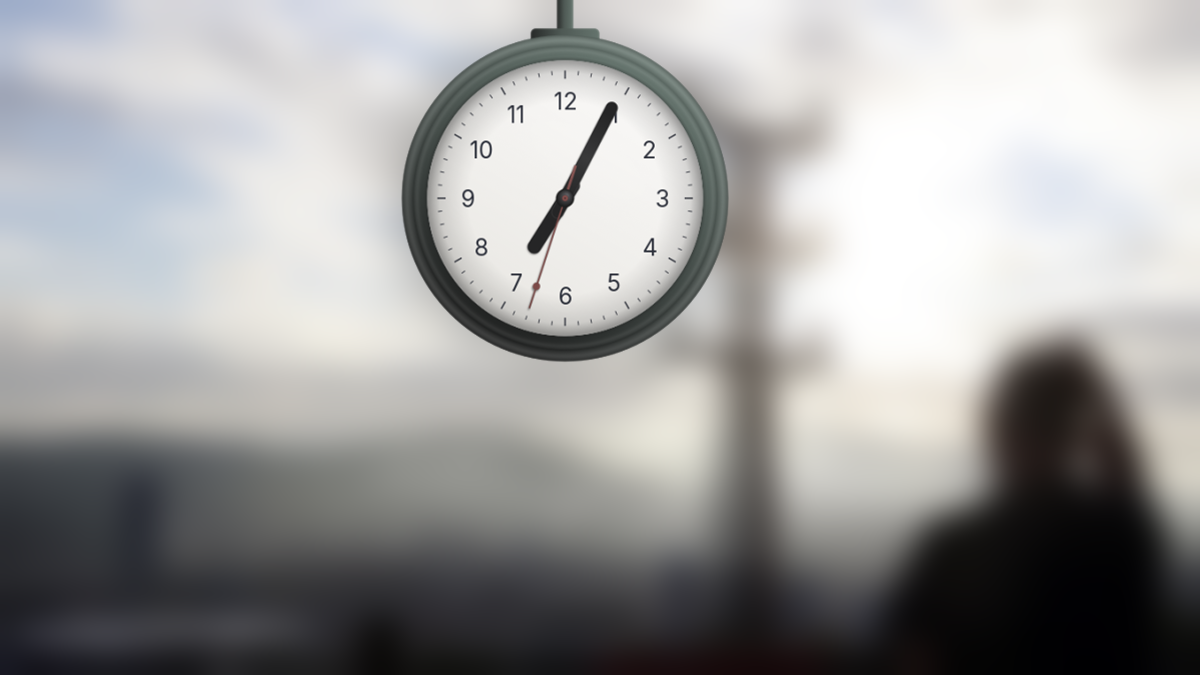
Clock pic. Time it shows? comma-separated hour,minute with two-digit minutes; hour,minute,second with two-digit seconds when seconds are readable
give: 7,04,33
